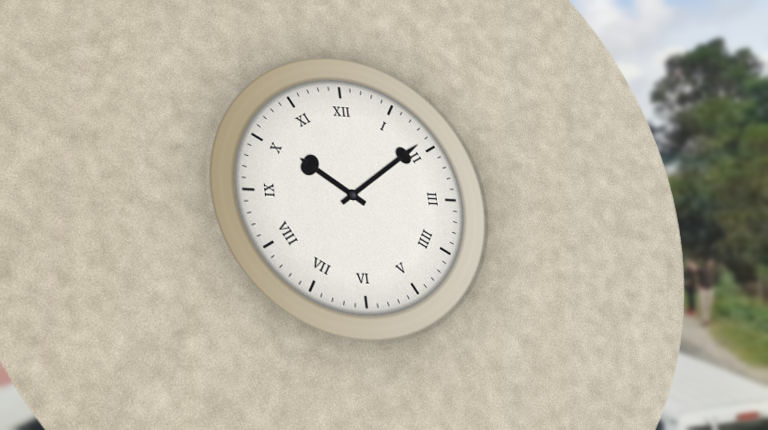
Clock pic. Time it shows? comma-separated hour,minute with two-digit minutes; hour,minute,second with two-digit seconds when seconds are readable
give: 10,09
